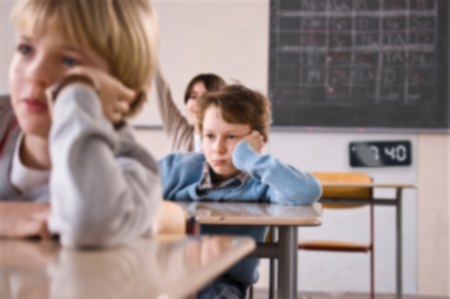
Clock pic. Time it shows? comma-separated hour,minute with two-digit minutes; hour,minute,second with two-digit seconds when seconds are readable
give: 7,40
